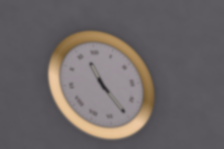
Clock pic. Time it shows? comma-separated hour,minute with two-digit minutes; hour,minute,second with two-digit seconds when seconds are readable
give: 11,25
